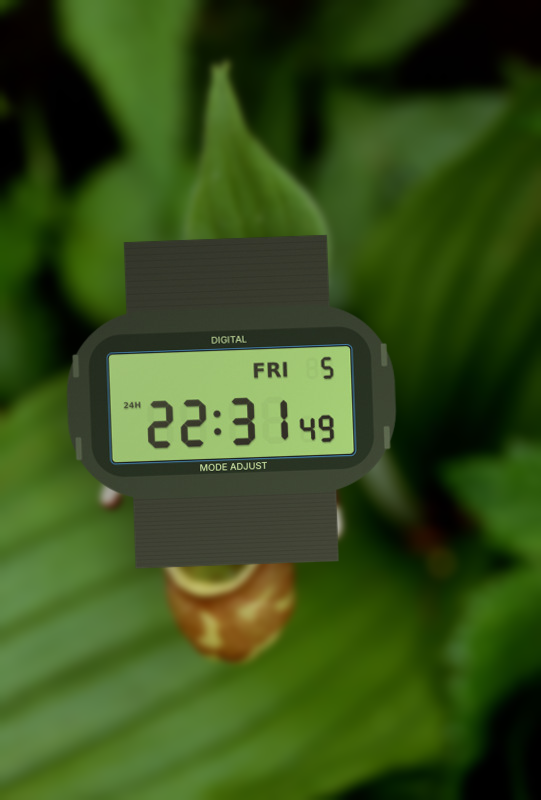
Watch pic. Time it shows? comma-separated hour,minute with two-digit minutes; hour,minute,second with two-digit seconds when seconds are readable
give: 22,31,49
